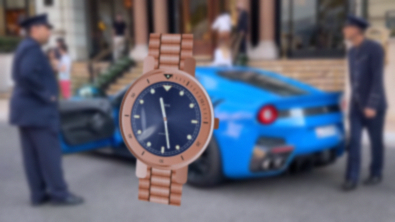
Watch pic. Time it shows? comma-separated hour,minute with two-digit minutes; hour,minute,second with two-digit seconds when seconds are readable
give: 11,28
